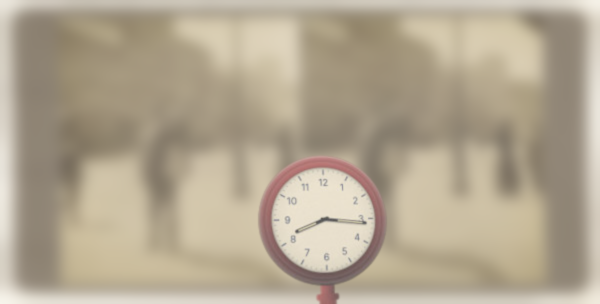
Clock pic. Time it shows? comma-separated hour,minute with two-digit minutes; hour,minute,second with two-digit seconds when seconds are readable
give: 8,16
